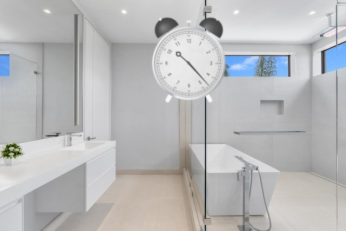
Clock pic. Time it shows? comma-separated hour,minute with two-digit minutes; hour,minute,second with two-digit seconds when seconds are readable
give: 10,23
